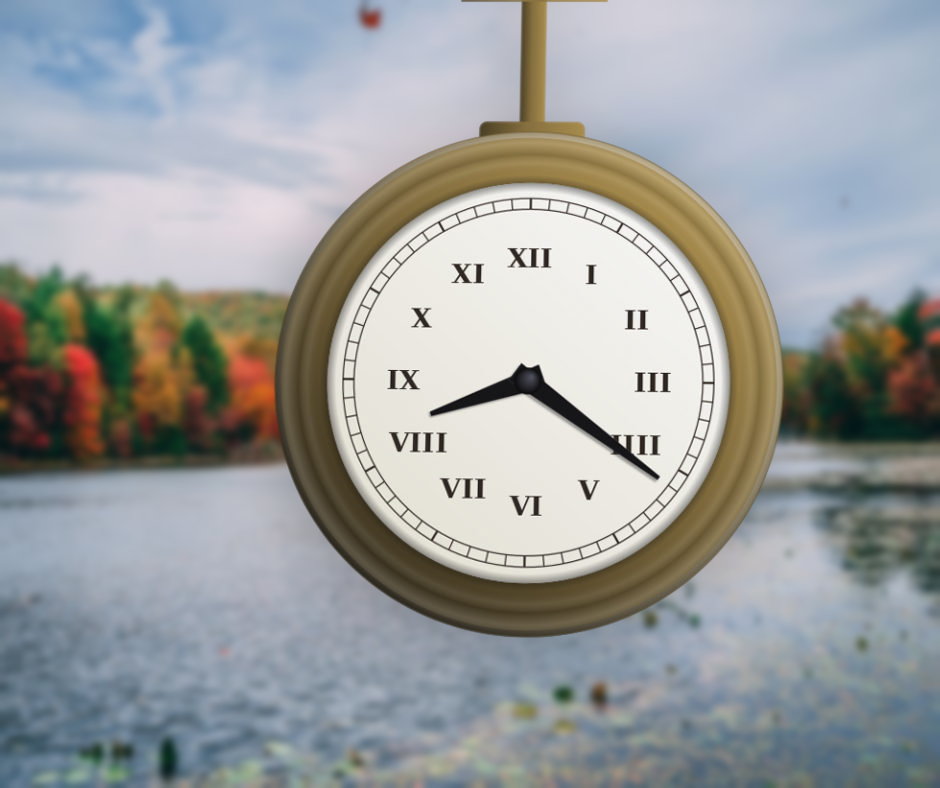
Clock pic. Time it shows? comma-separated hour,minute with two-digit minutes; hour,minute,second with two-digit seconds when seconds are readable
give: 8,21
